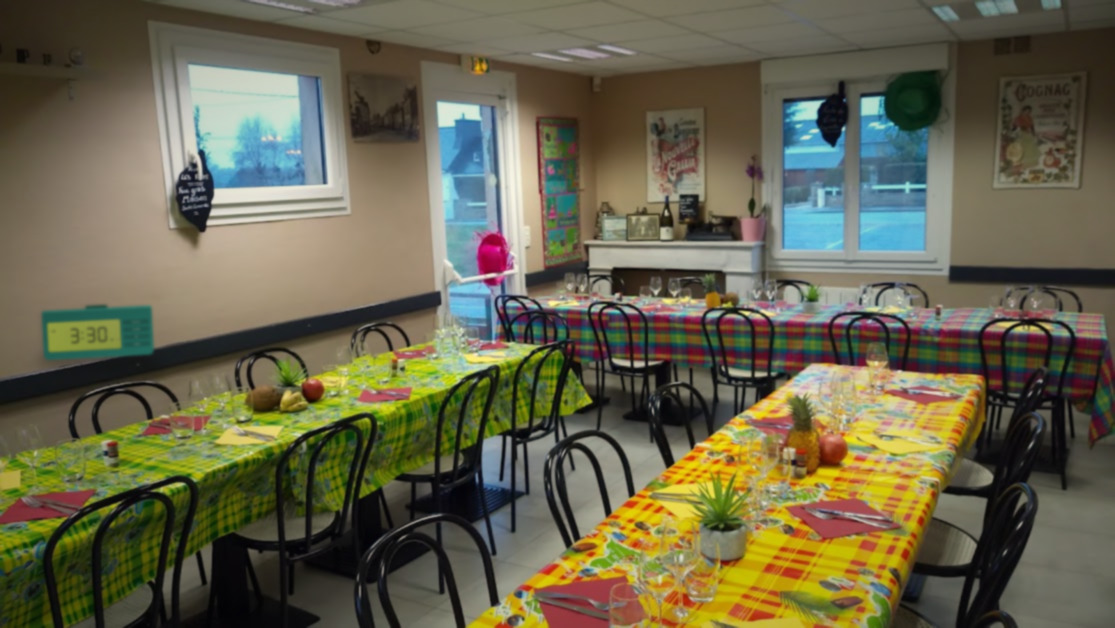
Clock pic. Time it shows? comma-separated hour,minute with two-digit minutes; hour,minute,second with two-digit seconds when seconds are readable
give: 3,30
